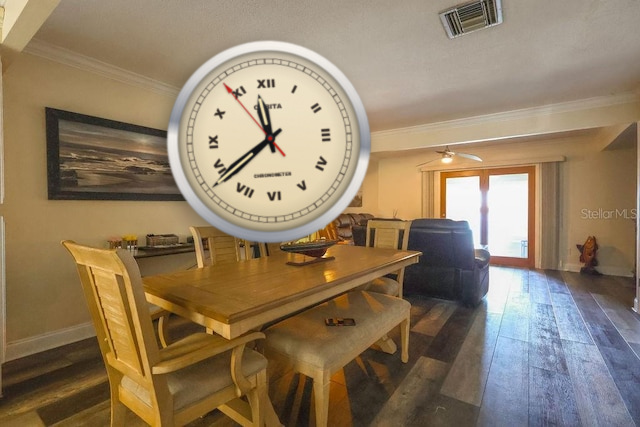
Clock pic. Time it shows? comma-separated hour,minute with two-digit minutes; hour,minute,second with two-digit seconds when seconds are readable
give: 11,38,54
